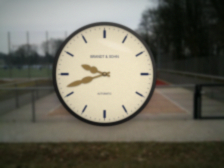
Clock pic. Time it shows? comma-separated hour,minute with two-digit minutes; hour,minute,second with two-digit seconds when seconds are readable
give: 9,42
